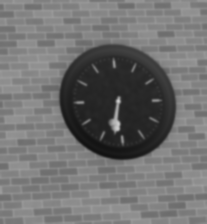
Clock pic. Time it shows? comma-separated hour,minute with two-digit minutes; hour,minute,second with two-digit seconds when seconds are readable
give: 6,32
